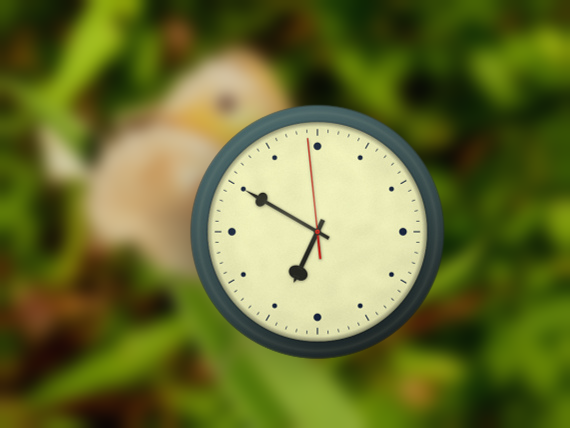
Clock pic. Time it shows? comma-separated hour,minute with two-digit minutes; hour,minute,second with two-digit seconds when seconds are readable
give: 6,49,59
